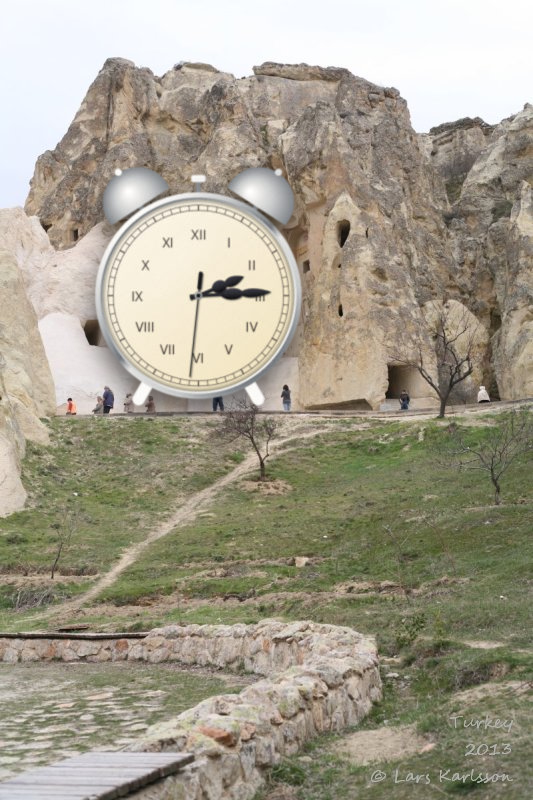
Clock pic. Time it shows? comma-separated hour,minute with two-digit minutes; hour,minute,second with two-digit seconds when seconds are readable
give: 2,14,31
